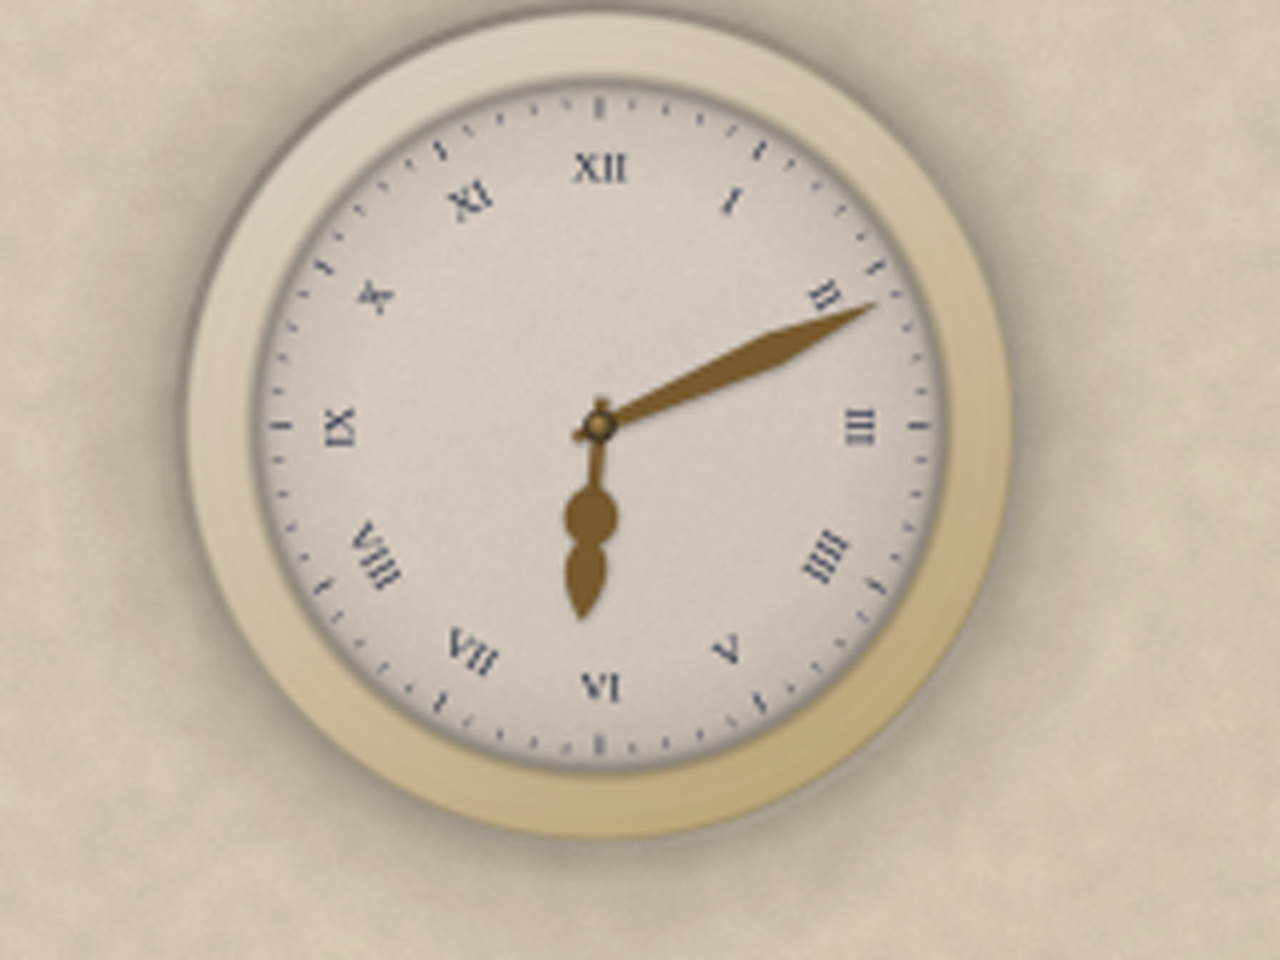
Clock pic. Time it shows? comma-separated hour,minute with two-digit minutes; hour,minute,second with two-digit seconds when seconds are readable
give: 6,11
